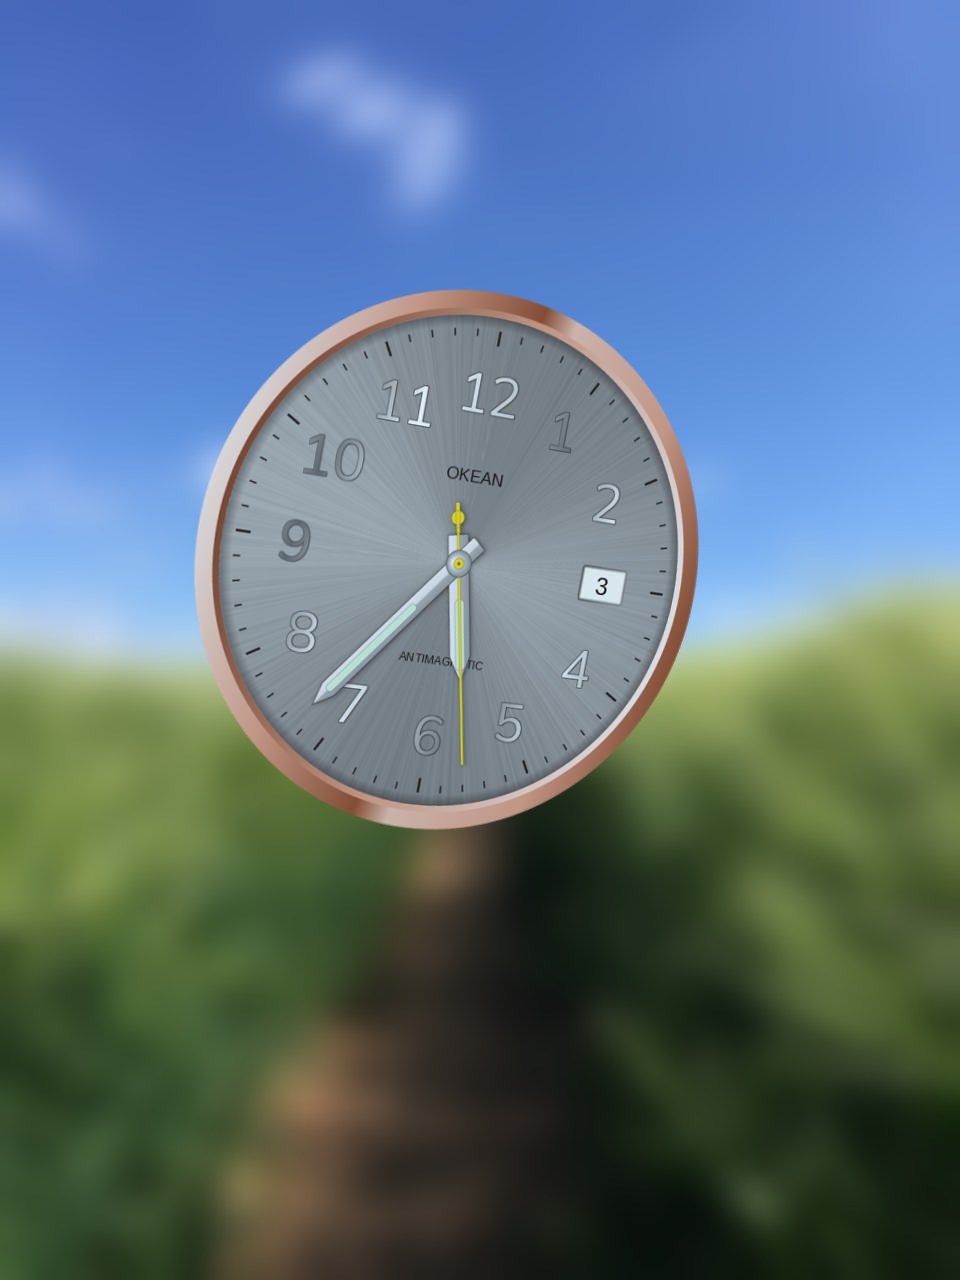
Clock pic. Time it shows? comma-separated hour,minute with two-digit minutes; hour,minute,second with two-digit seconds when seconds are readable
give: 5,36,28
